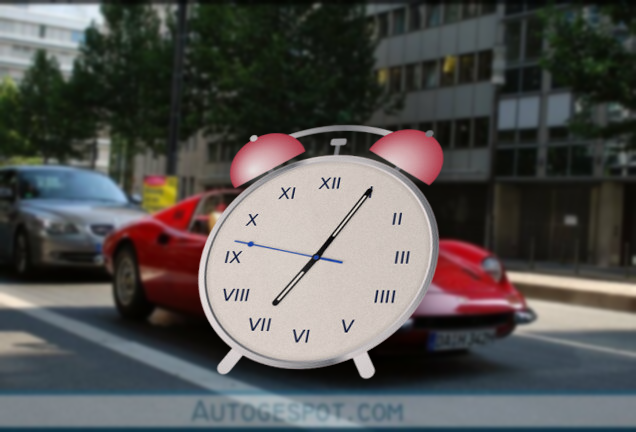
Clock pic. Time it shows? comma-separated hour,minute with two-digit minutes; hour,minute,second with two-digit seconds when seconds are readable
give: 7,04,47
